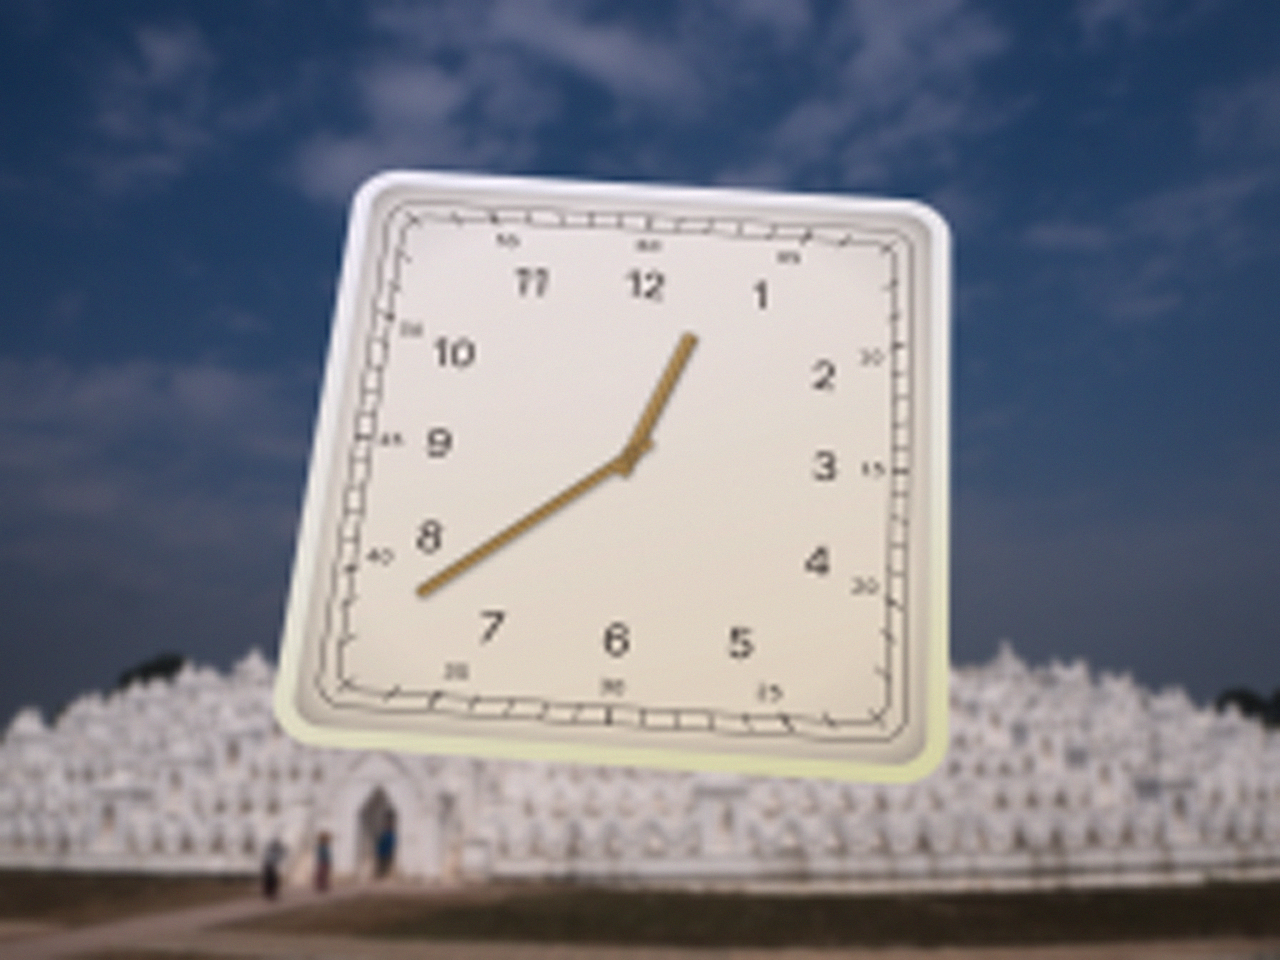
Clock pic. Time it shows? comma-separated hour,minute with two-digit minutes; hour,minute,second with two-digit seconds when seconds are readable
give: 12,38
